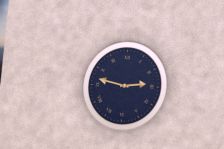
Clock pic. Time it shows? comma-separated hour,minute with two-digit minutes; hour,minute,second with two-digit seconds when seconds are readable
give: 2,47
